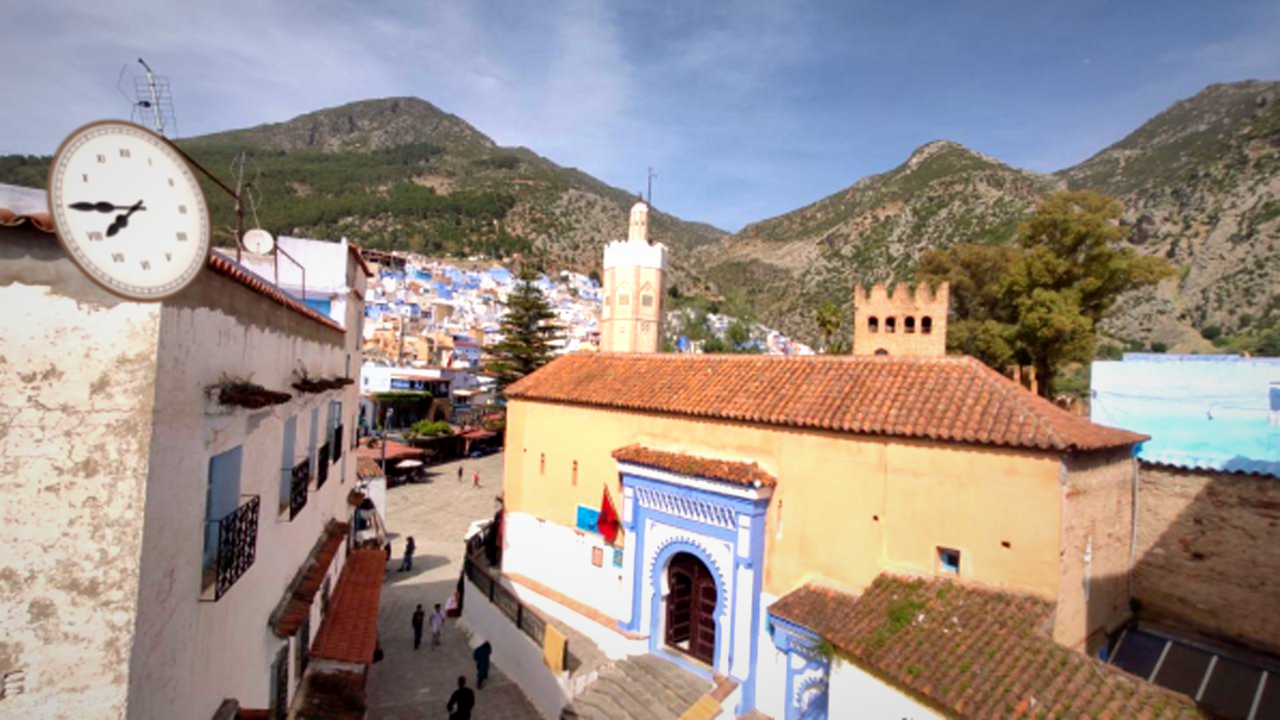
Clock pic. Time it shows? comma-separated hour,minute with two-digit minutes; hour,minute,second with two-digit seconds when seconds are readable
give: 7,45
